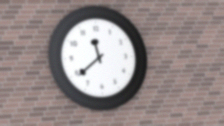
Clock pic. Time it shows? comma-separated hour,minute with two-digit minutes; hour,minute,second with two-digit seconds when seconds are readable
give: 11,39
